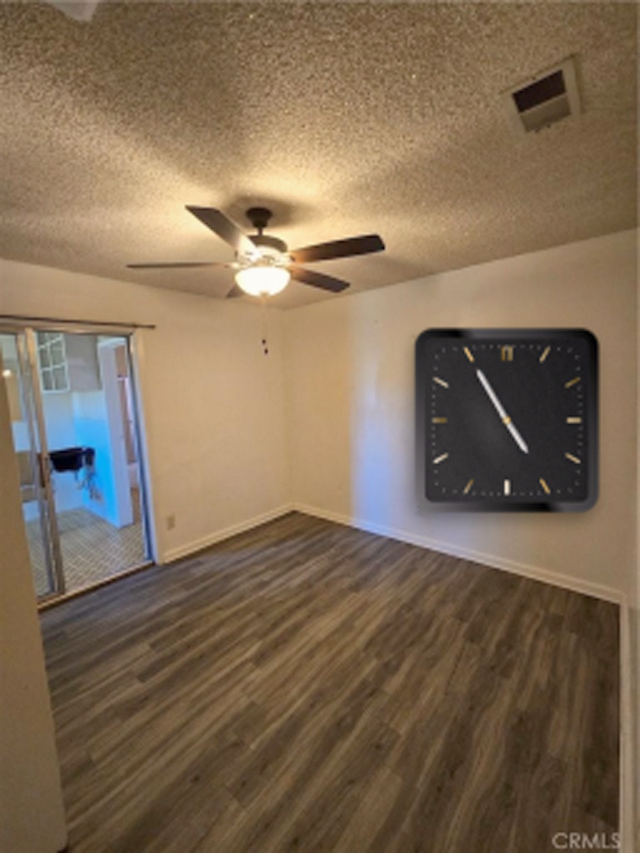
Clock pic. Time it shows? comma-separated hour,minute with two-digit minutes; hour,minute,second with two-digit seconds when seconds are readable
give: 4,55
